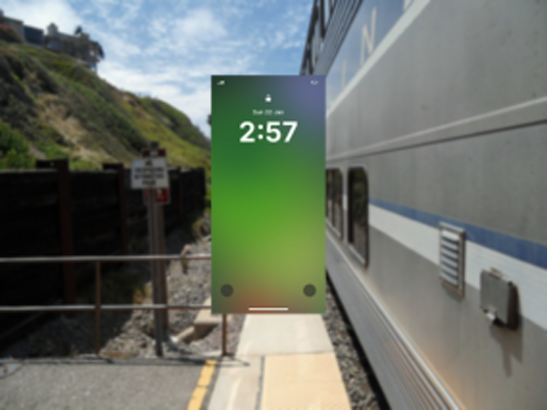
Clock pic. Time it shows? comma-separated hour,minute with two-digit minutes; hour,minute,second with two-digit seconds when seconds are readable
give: 2,57
